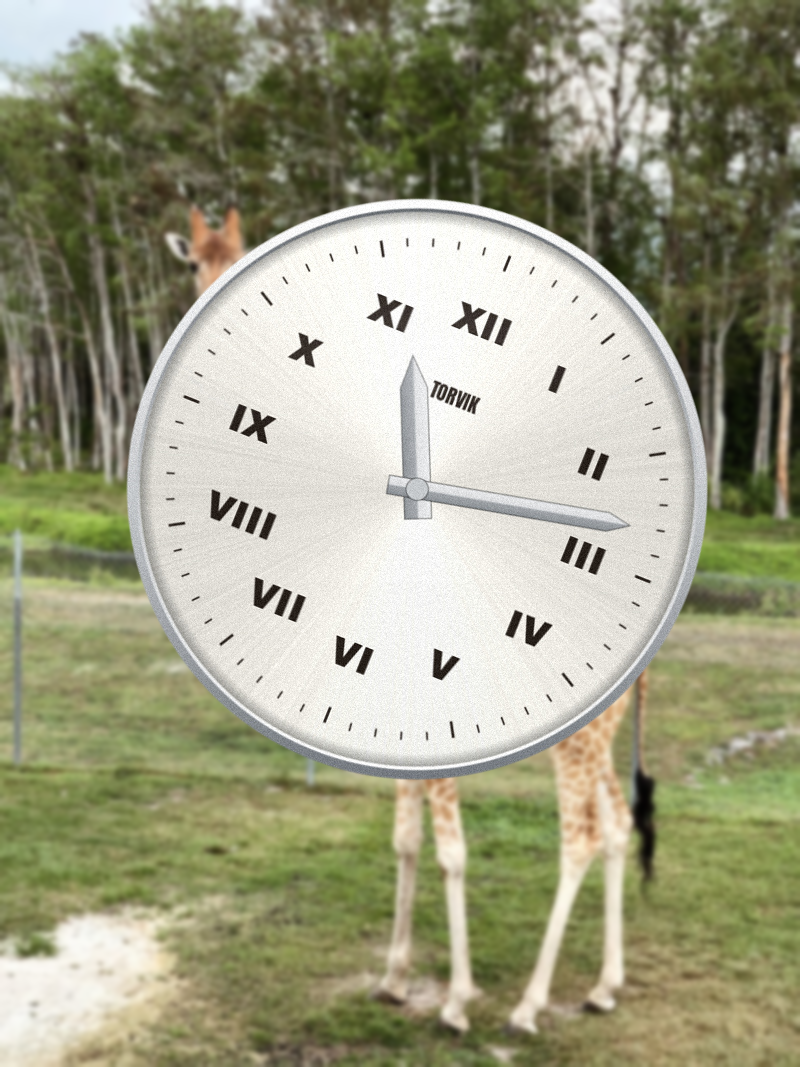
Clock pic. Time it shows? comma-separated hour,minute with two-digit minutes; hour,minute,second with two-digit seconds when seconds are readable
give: 11,13
